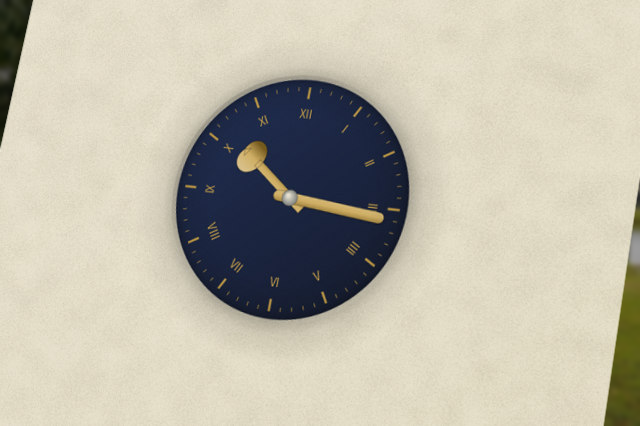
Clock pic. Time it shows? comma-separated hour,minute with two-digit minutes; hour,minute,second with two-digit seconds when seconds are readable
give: 10,16
